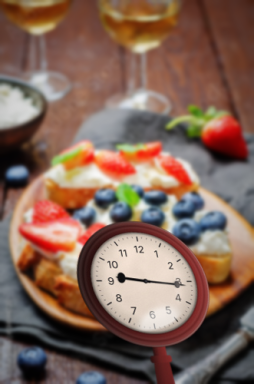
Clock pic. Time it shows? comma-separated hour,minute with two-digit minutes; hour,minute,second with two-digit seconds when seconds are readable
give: 9,16
